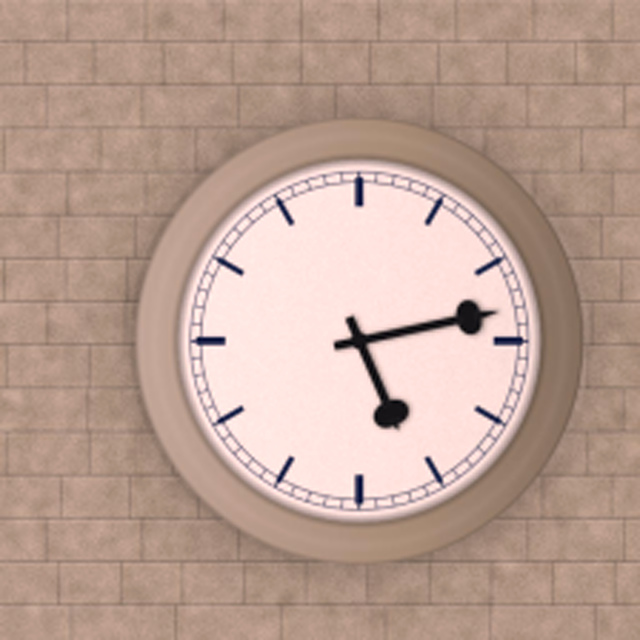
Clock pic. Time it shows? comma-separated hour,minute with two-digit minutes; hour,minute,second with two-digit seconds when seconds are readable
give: 5,13
